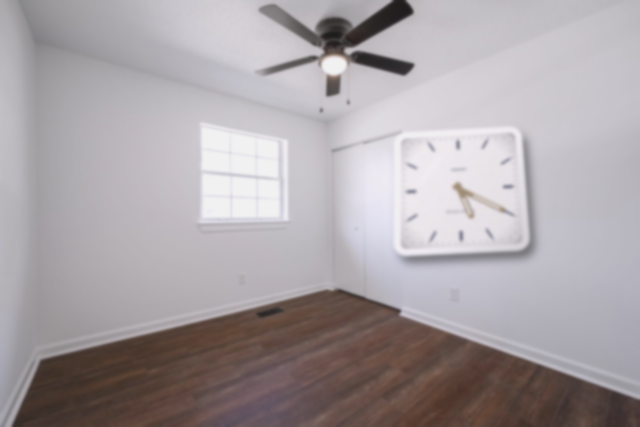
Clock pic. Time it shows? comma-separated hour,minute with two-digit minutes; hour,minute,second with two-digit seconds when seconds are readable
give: 5,20
